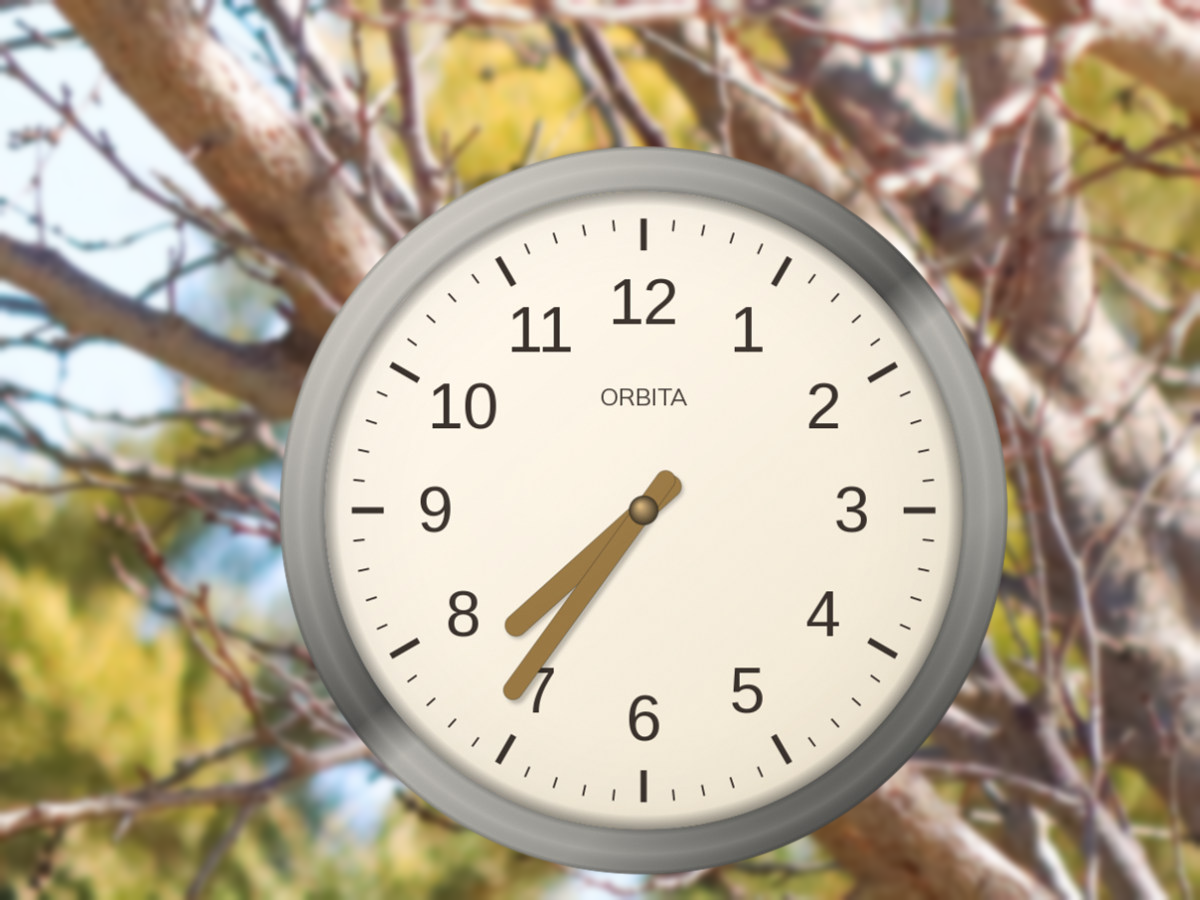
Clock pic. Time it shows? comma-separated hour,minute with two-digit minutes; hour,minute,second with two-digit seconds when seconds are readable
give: 7,36
